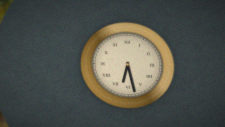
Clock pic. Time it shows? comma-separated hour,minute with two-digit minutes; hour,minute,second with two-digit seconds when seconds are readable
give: 6,28
